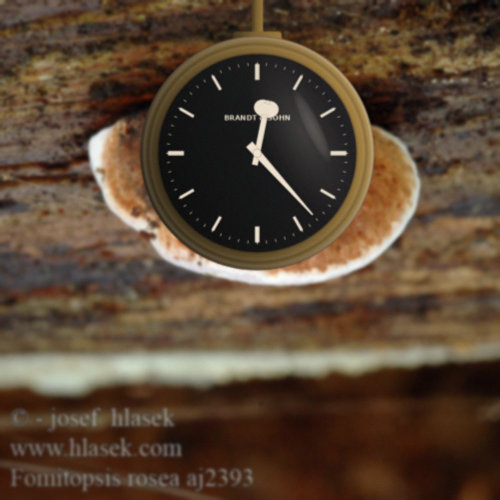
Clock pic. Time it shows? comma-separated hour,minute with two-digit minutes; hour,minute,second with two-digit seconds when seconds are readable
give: 12,23
